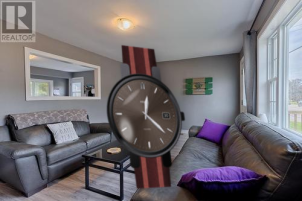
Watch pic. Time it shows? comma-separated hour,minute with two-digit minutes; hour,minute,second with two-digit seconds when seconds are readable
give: 12,22
